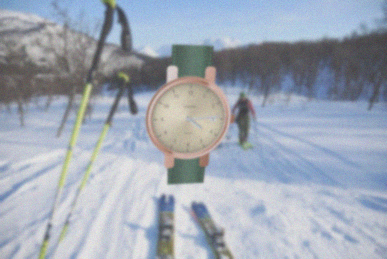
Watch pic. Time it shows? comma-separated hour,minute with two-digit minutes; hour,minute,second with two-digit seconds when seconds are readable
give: 4,14
